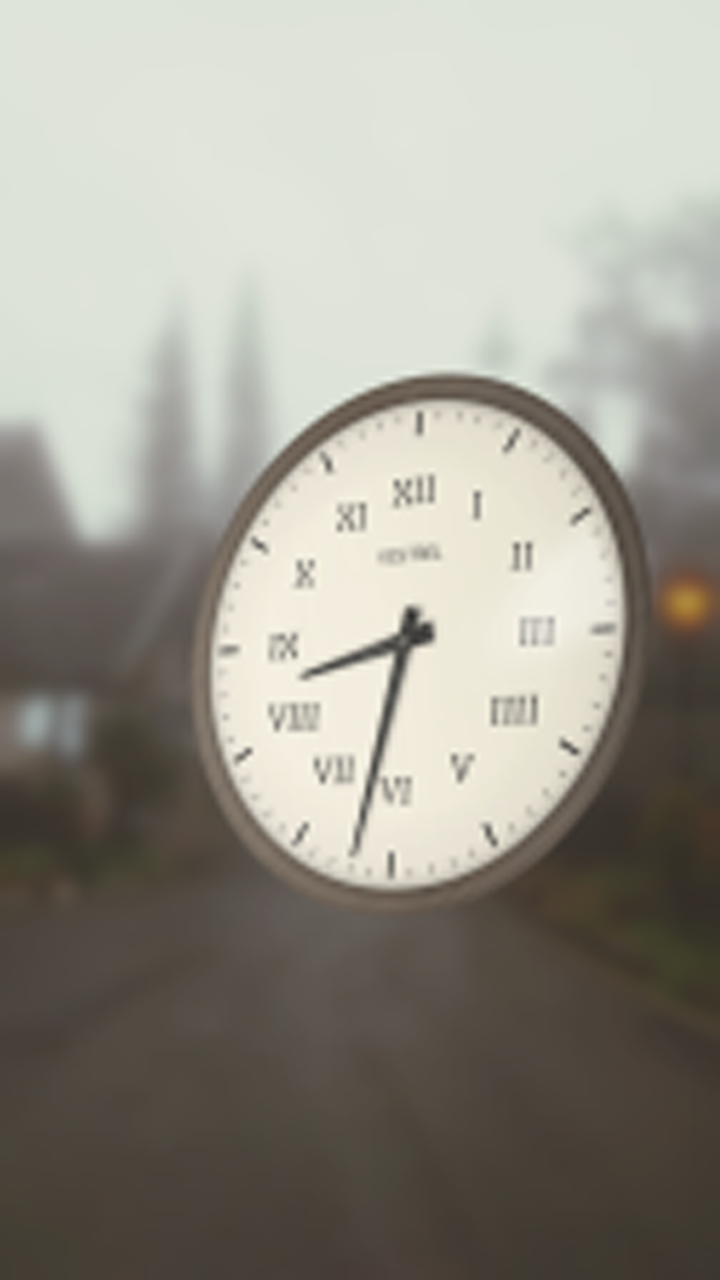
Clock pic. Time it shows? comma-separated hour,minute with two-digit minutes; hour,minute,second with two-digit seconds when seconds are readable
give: 8,32
